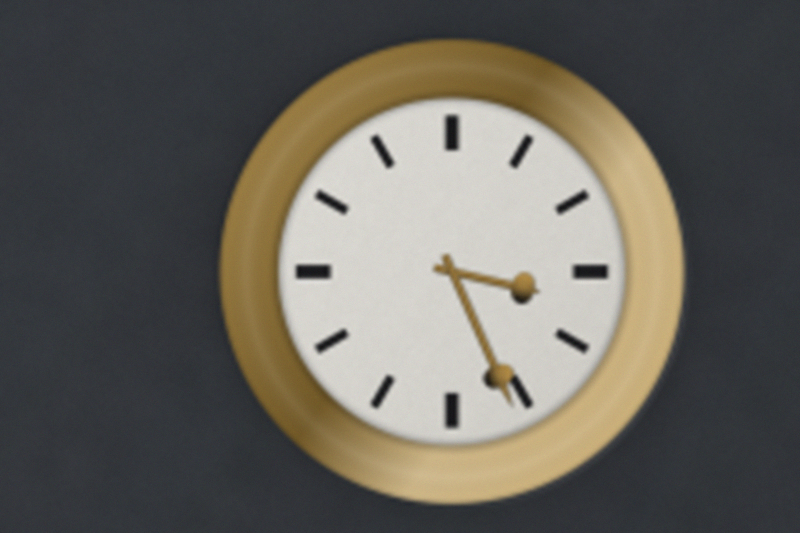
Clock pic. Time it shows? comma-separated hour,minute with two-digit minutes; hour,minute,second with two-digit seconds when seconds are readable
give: 3,26
